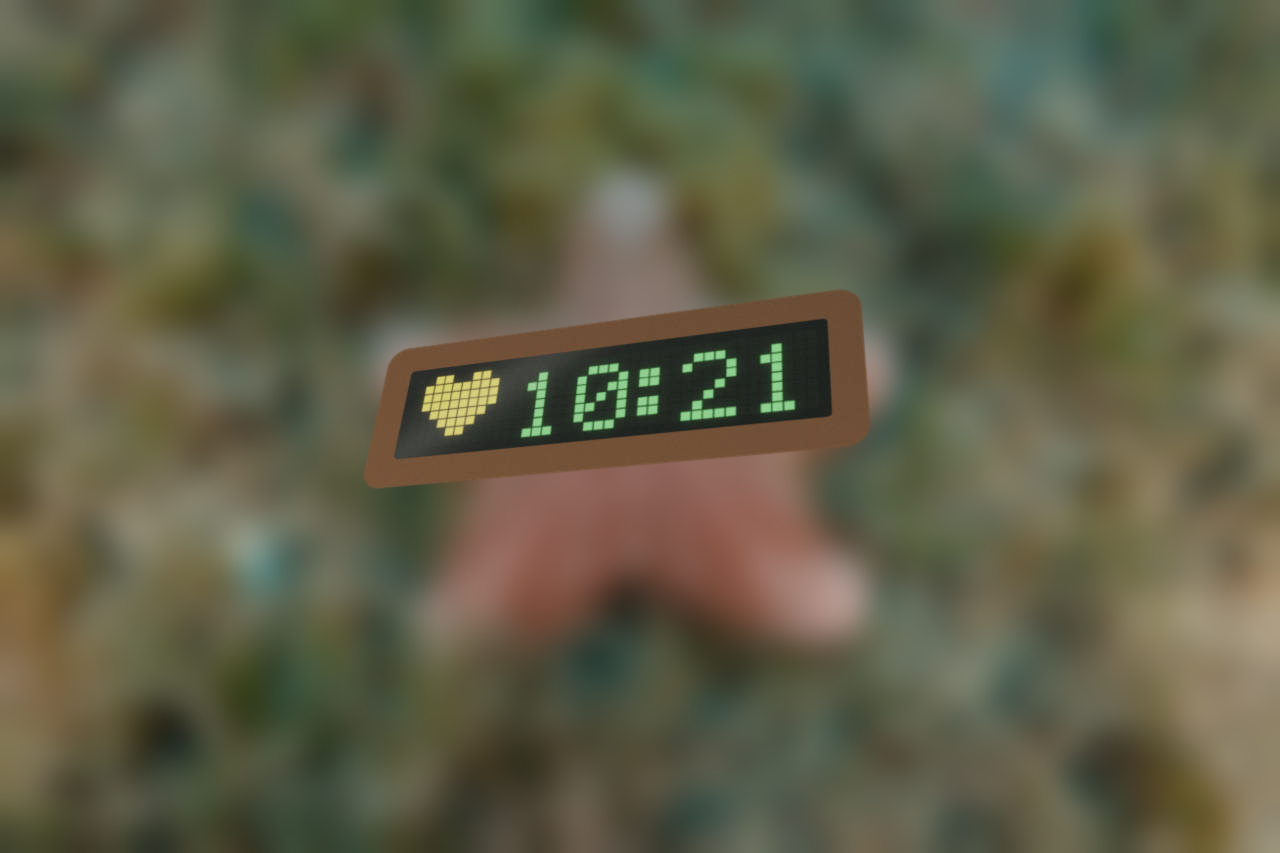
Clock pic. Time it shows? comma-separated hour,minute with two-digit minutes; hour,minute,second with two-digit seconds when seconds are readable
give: 10,21
